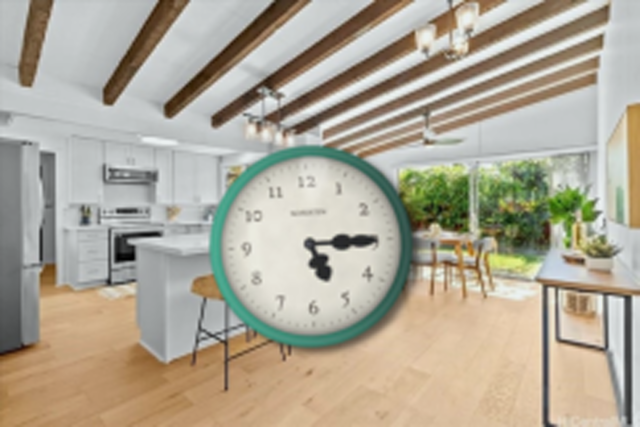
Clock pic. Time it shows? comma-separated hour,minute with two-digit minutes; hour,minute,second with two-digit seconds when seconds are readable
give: 5,15
